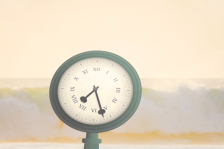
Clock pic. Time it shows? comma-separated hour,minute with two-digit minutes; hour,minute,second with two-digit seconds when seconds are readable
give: 7,27
